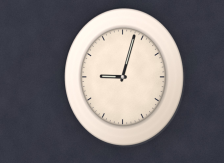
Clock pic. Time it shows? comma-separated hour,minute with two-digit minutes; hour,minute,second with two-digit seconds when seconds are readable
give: 9,03
